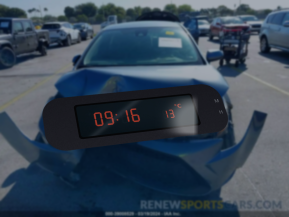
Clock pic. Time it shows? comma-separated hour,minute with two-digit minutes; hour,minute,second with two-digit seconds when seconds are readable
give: 9,16
